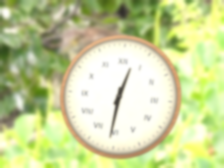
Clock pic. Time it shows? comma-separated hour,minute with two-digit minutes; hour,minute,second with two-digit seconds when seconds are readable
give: 12,31
